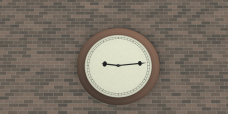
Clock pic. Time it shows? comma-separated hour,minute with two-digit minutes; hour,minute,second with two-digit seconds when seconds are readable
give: 9,14
